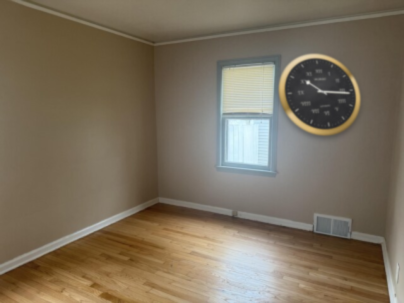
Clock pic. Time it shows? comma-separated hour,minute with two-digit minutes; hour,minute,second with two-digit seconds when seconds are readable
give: 10,16
